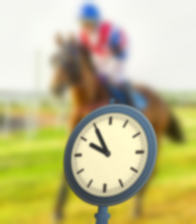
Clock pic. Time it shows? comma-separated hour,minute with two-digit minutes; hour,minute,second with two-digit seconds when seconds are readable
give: 9,55
